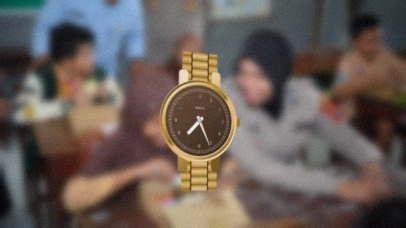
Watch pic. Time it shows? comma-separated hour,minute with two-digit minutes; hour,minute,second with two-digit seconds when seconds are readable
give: 7,26
